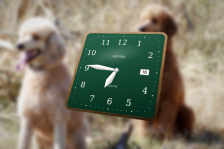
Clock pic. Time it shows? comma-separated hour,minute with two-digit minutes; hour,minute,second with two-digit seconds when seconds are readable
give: 6,46
